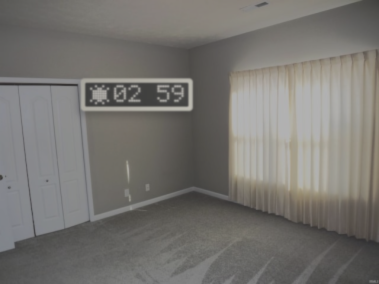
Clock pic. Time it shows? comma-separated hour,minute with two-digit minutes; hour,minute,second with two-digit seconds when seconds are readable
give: 2,59
